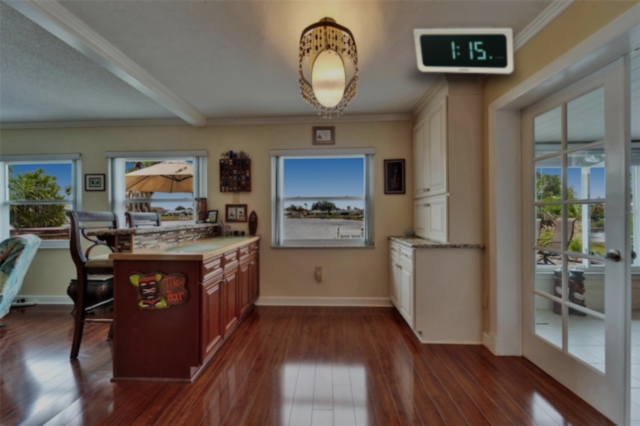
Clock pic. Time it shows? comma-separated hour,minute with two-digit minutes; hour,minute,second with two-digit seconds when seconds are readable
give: 1,15
